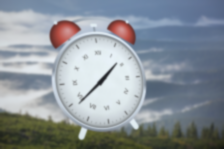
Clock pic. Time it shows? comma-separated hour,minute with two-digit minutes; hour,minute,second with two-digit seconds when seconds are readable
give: 1,39
